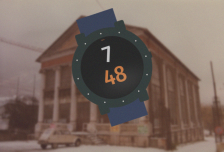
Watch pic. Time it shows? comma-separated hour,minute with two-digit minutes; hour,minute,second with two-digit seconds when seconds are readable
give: 7,48
